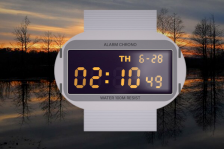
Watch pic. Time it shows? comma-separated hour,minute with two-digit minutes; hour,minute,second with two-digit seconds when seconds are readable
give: 2,10,49
